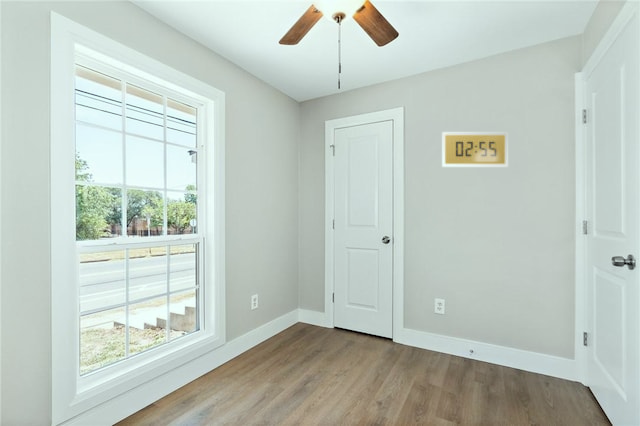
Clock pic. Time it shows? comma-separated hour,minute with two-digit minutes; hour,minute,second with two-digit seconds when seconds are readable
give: 2,55
